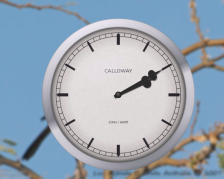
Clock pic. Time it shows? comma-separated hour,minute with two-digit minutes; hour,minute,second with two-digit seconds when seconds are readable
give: 2,10
